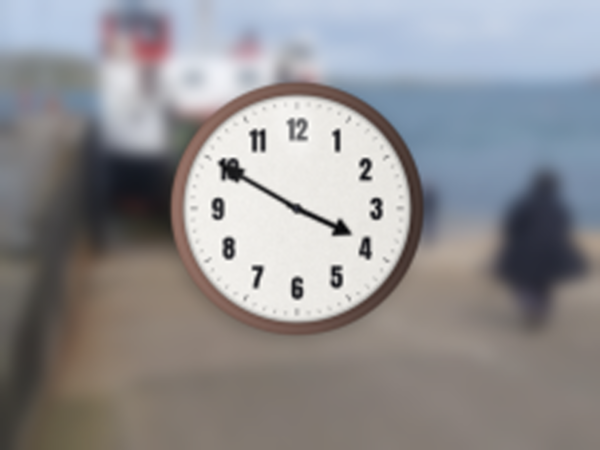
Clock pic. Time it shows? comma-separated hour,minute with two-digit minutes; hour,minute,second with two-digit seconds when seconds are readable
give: 3,50
